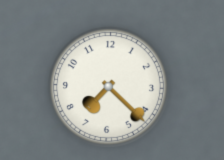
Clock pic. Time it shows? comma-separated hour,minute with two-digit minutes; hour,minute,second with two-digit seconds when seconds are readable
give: 7,22
